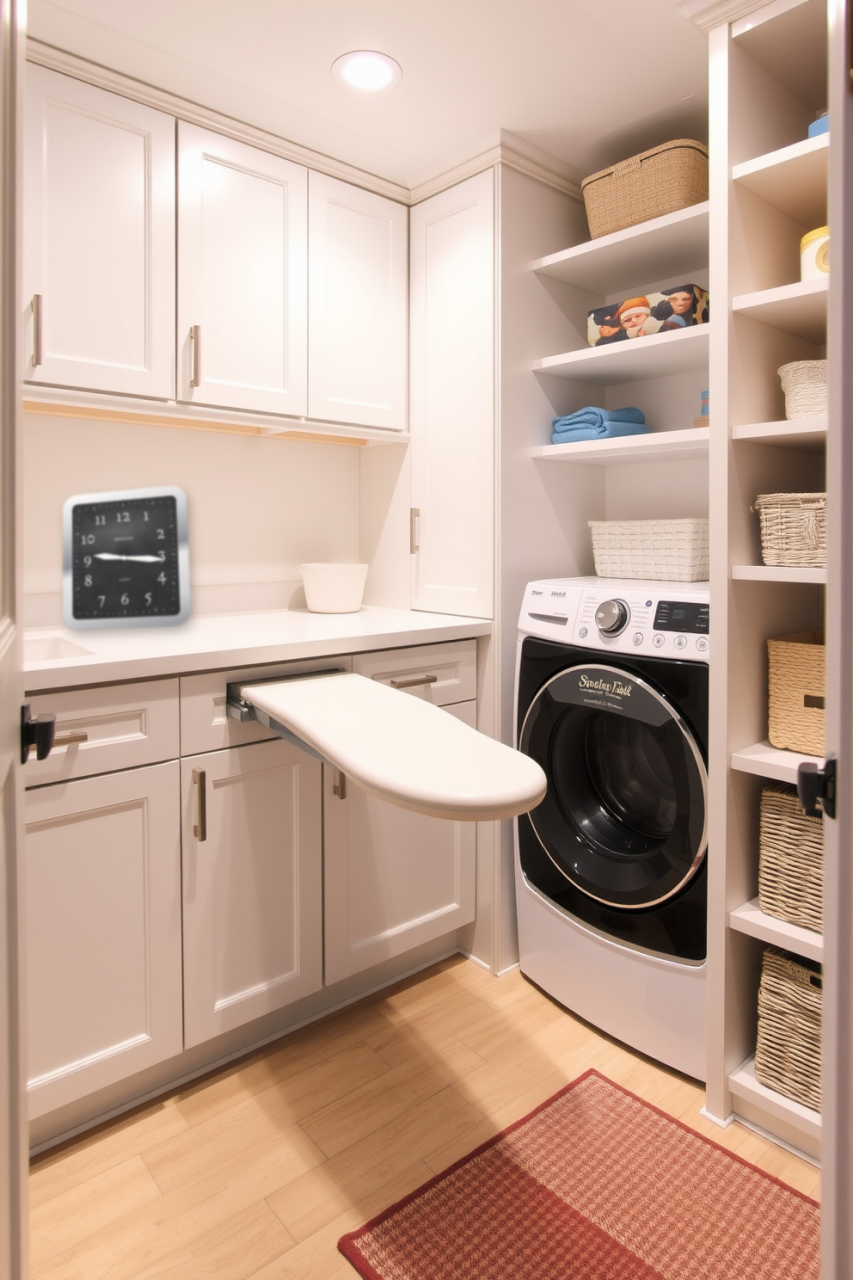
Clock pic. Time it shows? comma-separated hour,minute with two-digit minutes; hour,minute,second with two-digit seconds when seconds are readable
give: 9,16
